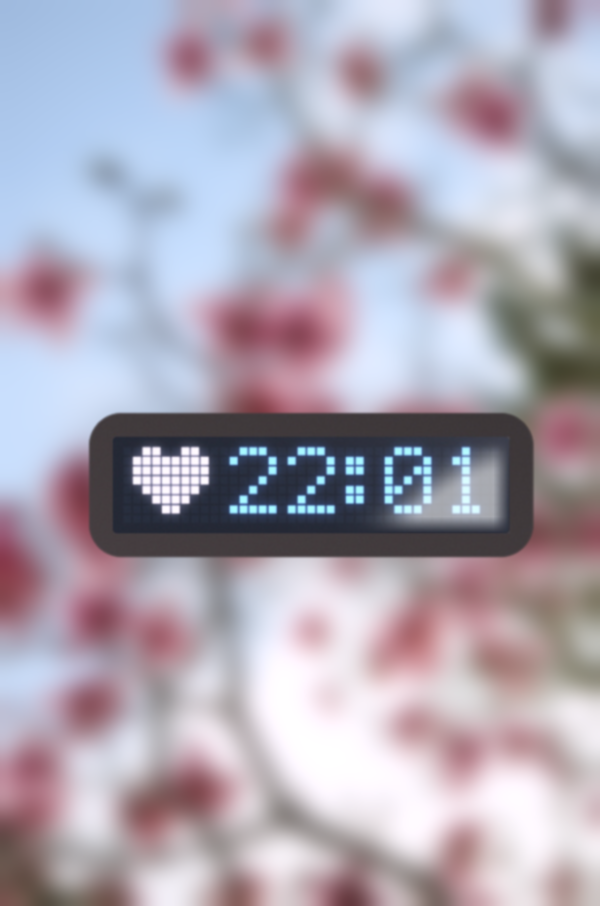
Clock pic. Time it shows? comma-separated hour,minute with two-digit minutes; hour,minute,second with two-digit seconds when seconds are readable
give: 22,01
